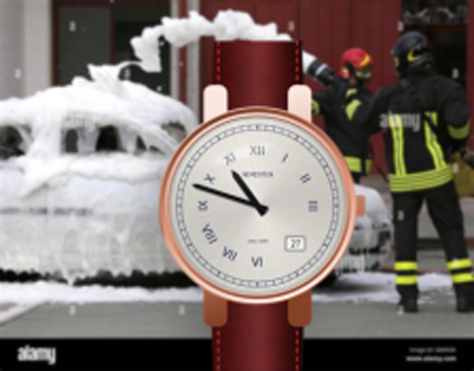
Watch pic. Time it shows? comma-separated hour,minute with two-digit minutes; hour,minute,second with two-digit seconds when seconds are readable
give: 10,48
